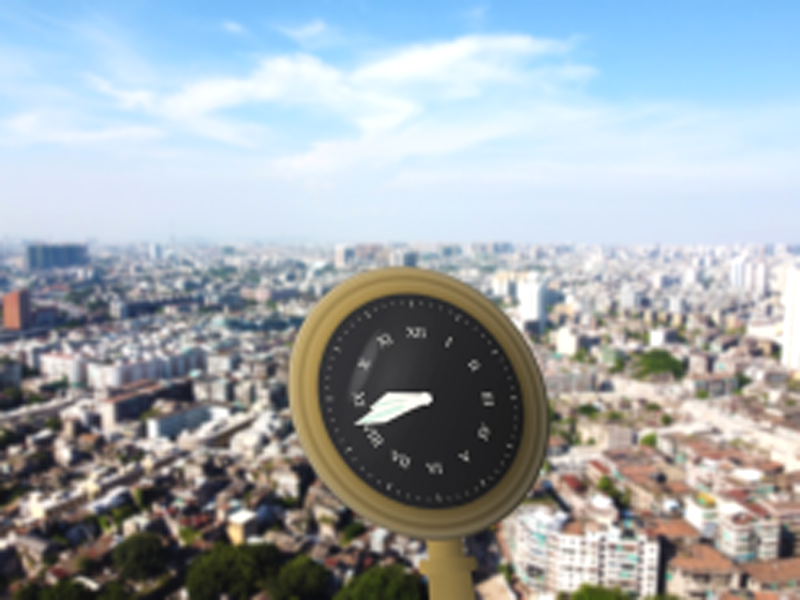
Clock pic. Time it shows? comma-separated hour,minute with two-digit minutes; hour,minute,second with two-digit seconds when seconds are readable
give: 8,42
